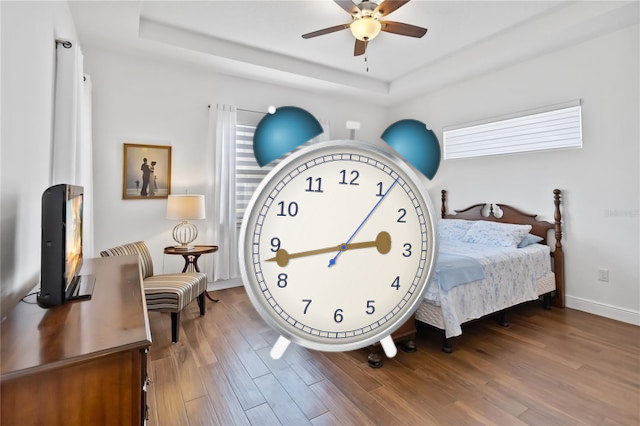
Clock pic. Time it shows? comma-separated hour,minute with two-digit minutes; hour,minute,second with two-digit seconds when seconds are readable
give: 2,43,06
